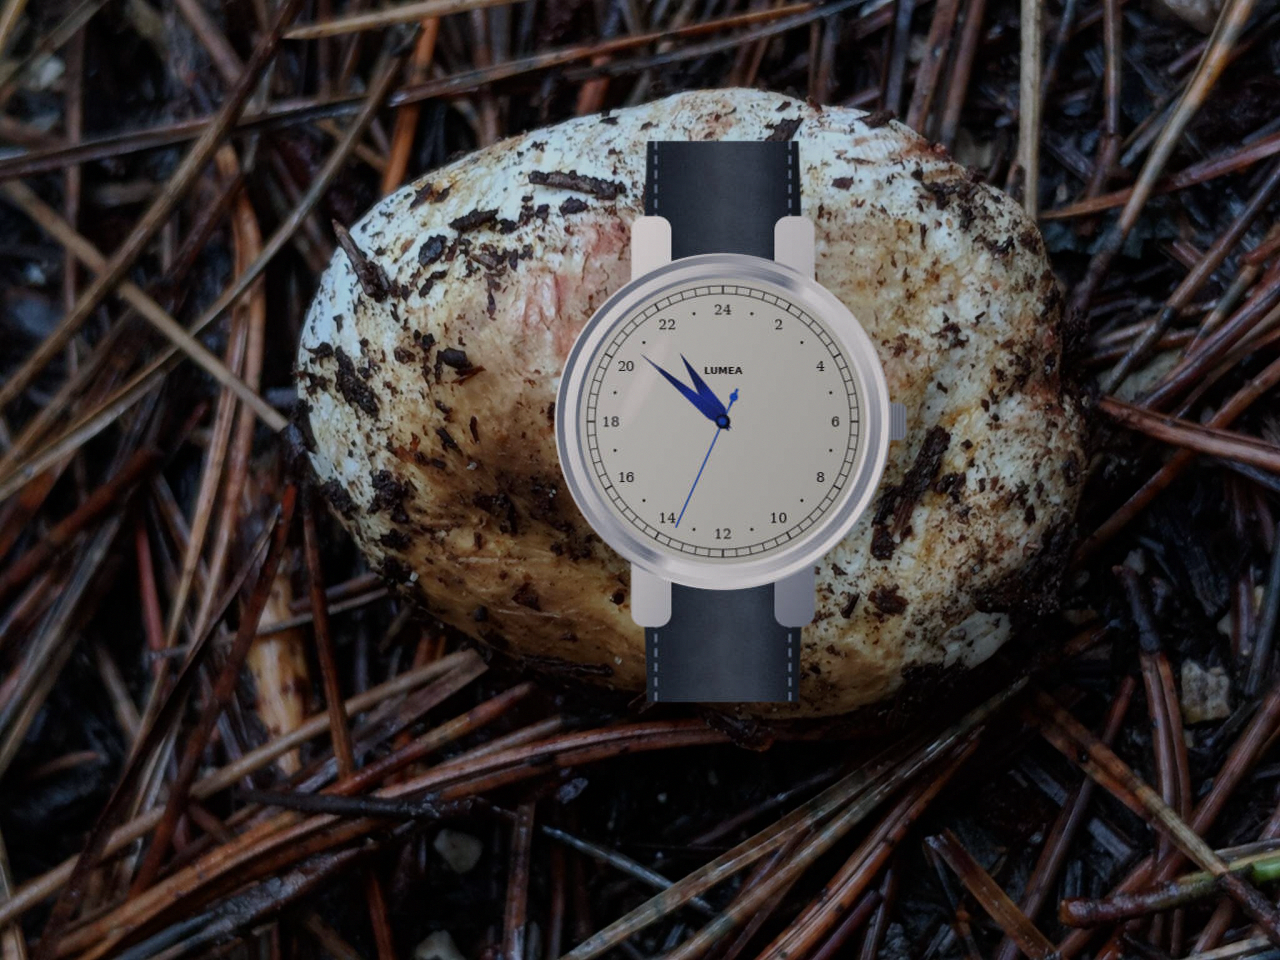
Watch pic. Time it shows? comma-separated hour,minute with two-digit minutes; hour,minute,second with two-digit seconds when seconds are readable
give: 21,51,34
